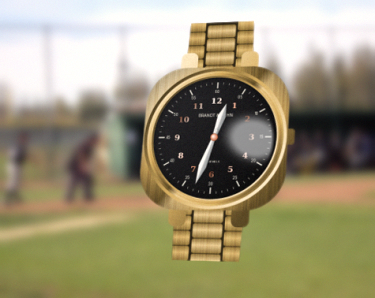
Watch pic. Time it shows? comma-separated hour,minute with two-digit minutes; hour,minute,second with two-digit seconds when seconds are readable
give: 12,33
